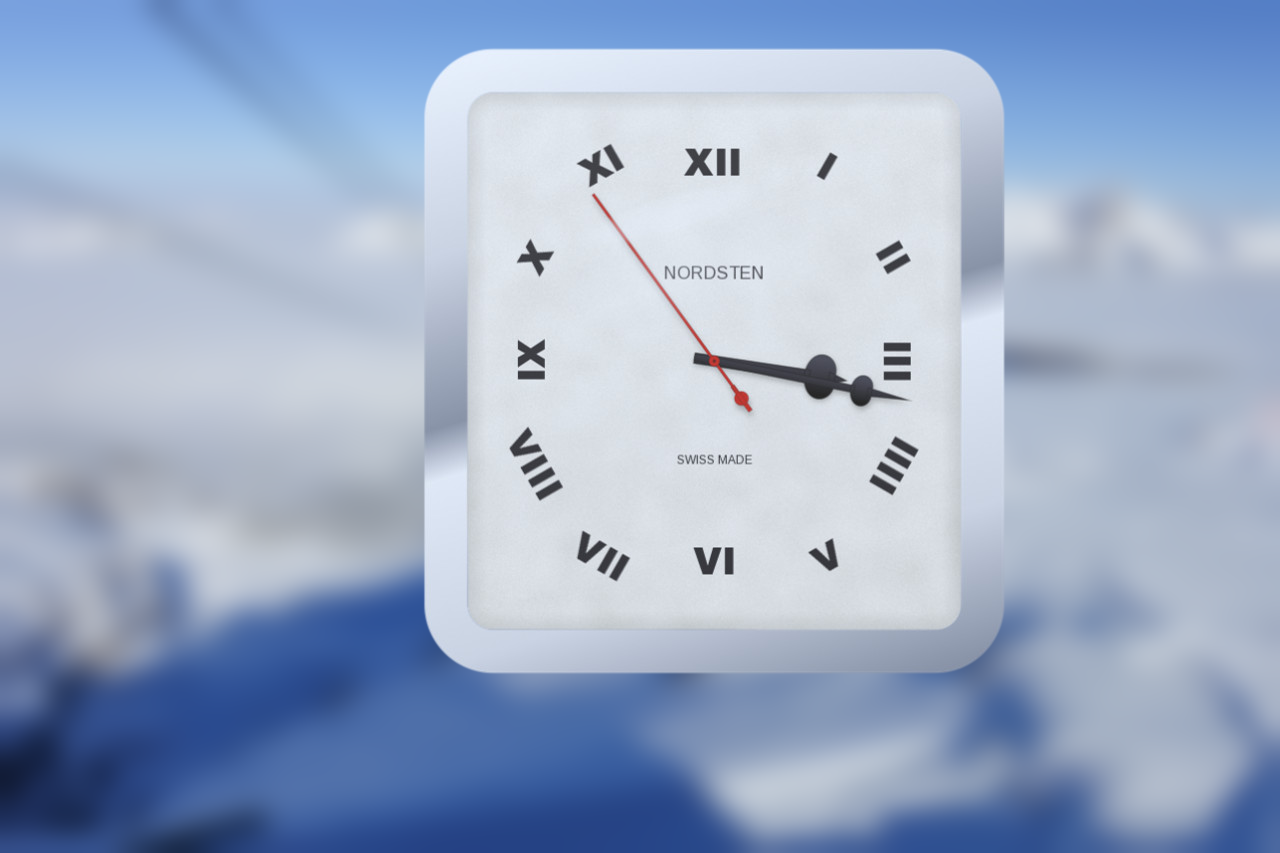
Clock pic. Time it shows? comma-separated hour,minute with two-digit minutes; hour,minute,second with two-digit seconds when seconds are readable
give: 3,16,54
